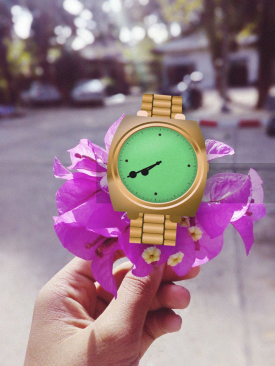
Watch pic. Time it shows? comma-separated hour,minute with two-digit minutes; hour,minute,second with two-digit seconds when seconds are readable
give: 7,40
